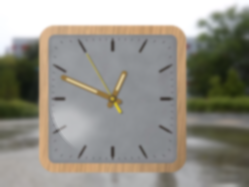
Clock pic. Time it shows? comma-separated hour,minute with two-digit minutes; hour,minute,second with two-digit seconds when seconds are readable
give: 12,48,55
